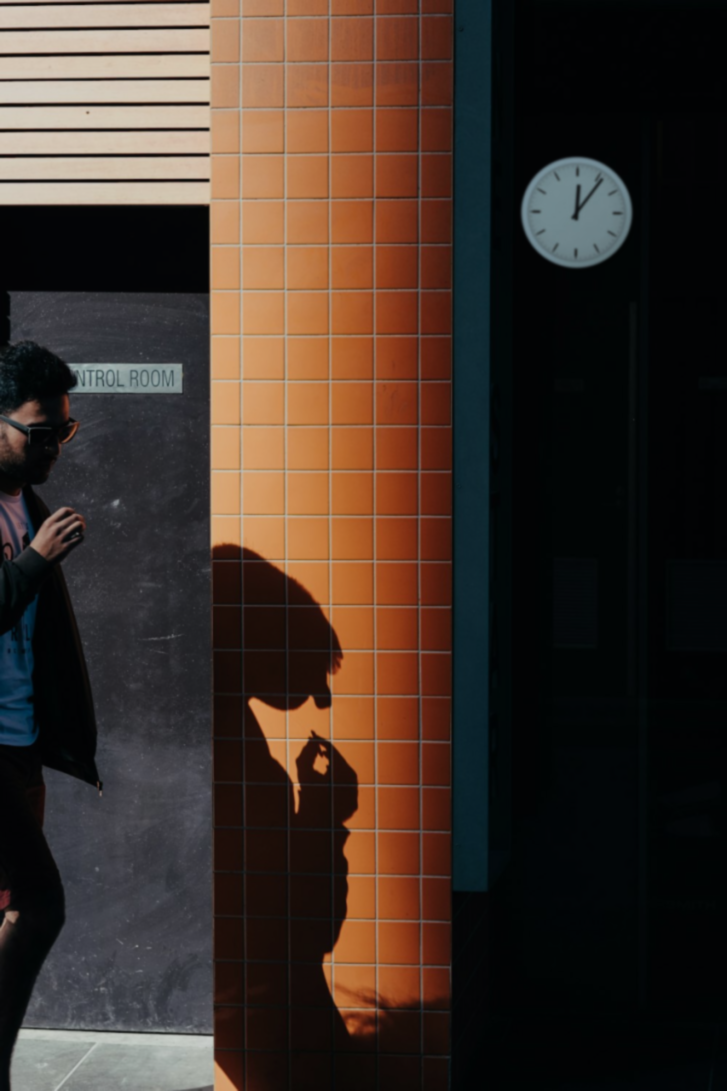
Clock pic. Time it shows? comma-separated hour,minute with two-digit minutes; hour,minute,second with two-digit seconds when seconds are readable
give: 12,06
